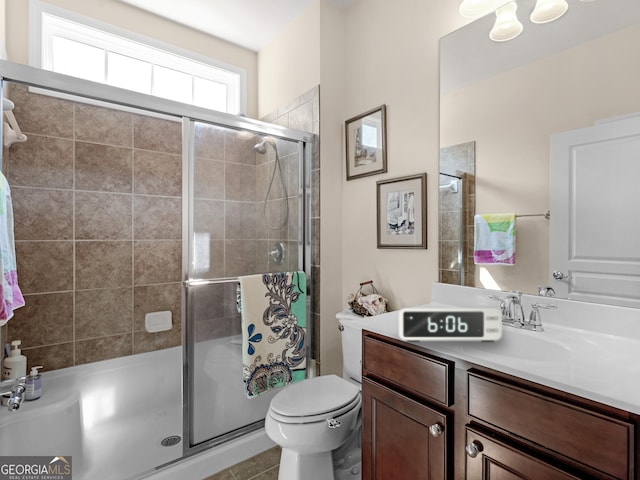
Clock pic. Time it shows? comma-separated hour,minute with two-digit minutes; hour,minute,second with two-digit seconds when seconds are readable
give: 6,06
